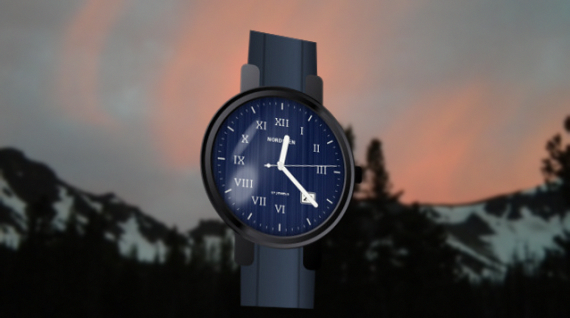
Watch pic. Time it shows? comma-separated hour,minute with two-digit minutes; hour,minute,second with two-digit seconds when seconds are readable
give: 12,22,14
